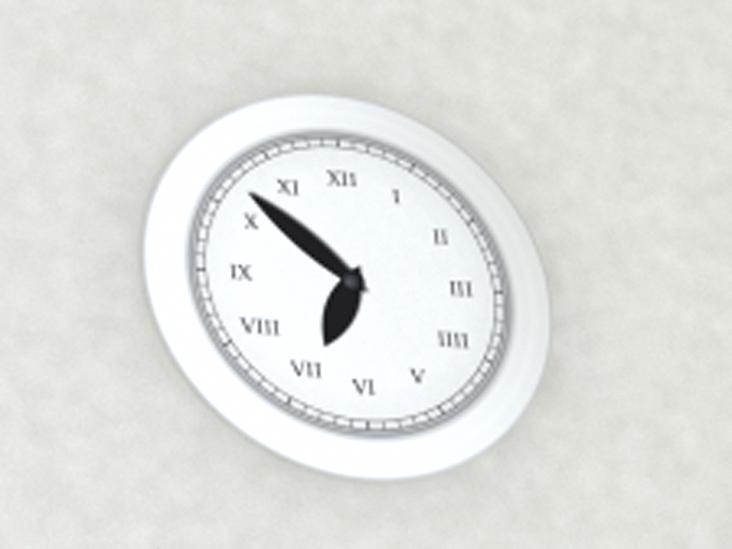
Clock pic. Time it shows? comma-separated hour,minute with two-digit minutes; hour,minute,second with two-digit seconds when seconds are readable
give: 6,52
